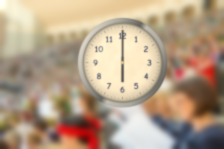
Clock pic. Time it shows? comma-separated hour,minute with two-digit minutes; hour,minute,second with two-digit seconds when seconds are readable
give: 6,00
